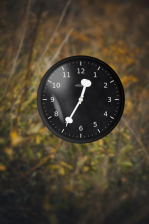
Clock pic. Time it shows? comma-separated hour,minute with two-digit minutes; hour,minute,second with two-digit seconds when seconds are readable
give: 12,35
